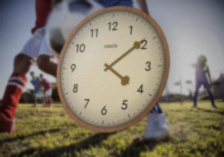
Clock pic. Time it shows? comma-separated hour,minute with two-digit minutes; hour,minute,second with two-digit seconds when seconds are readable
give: 4,09
